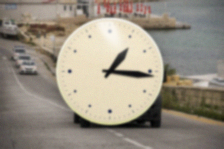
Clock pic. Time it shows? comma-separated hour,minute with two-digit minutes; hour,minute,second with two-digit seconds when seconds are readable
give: 1,16
